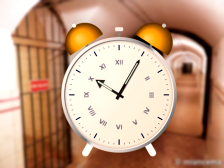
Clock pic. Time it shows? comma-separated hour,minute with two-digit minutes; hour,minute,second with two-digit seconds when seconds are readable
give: 10,05
